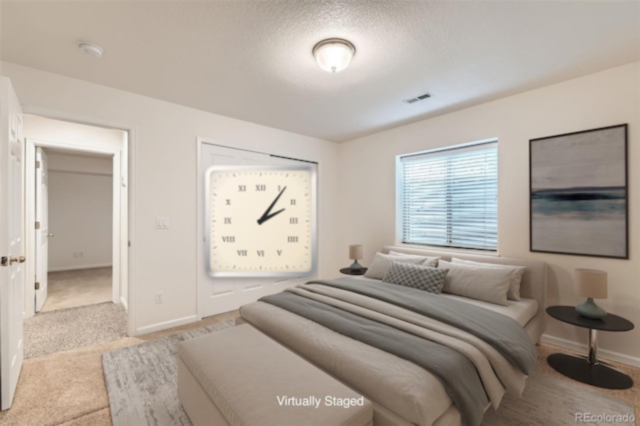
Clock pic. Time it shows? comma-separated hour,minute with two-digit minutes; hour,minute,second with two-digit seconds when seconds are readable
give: 2,06
